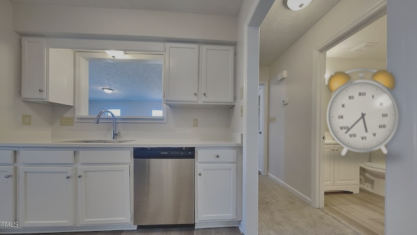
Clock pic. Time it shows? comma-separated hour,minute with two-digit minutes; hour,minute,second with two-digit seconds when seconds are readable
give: 5,38
